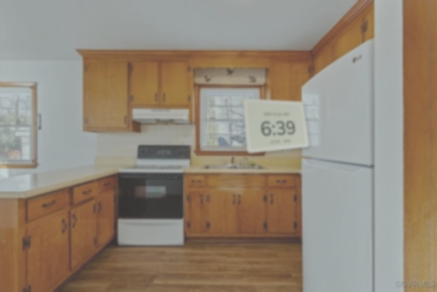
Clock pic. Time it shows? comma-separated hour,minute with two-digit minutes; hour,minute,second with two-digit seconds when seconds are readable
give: 6,39
